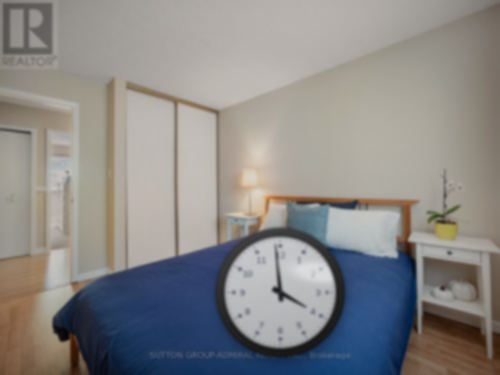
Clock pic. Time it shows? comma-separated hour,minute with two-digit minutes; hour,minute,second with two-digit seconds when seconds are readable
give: 3,59
